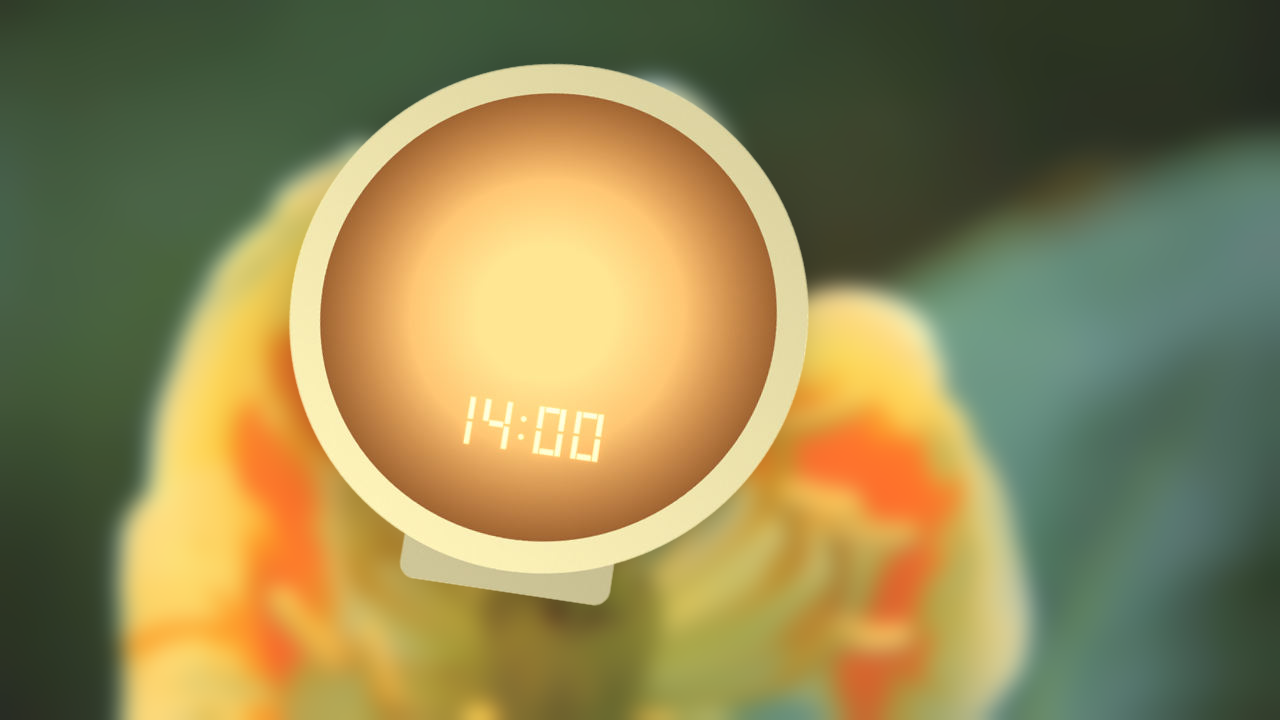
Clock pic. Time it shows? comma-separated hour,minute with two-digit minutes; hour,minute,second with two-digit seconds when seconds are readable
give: 14,00
